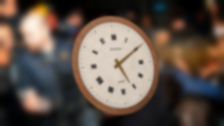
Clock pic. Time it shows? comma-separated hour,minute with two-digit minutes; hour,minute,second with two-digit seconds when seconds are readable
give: 5,10
